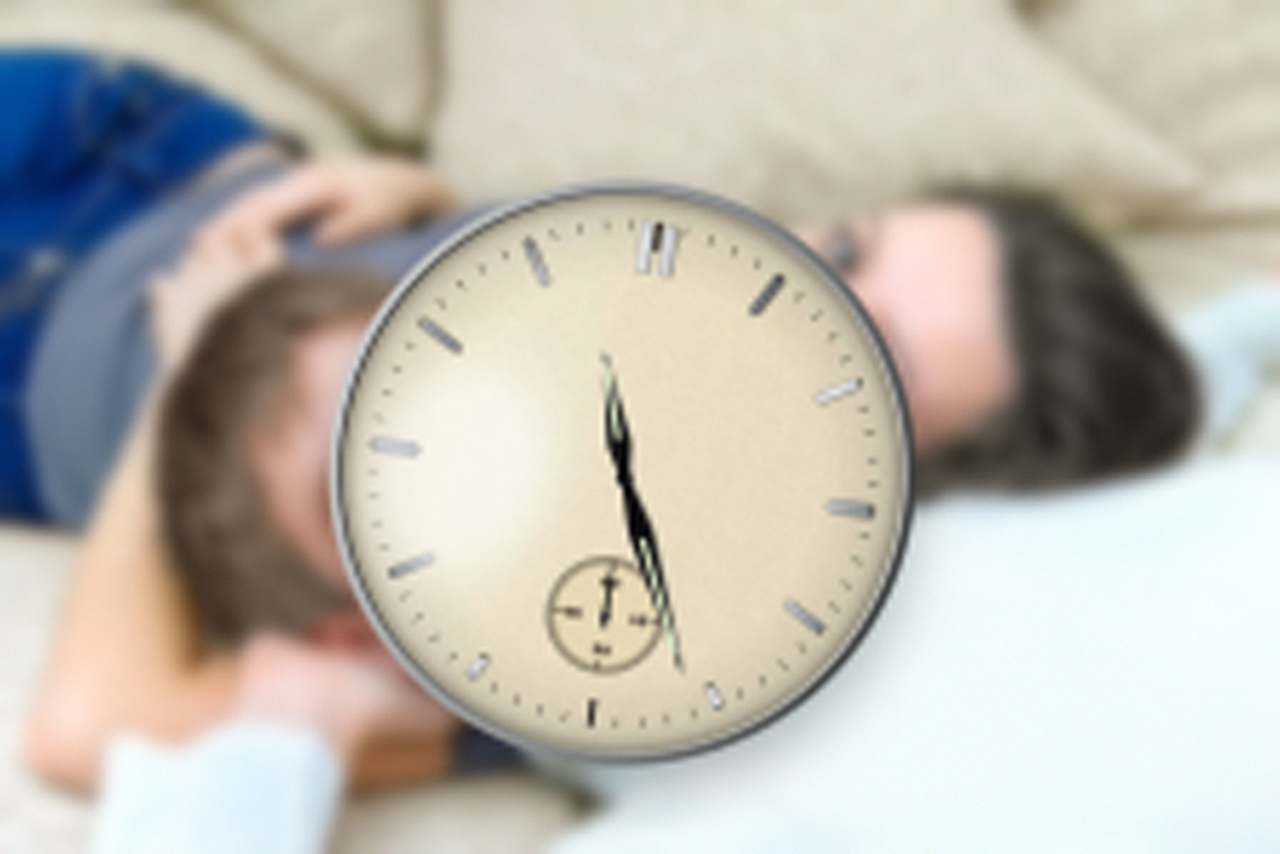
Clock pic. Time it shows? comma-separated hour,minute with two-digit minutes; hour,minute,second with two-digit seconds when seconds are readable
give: 11,26
